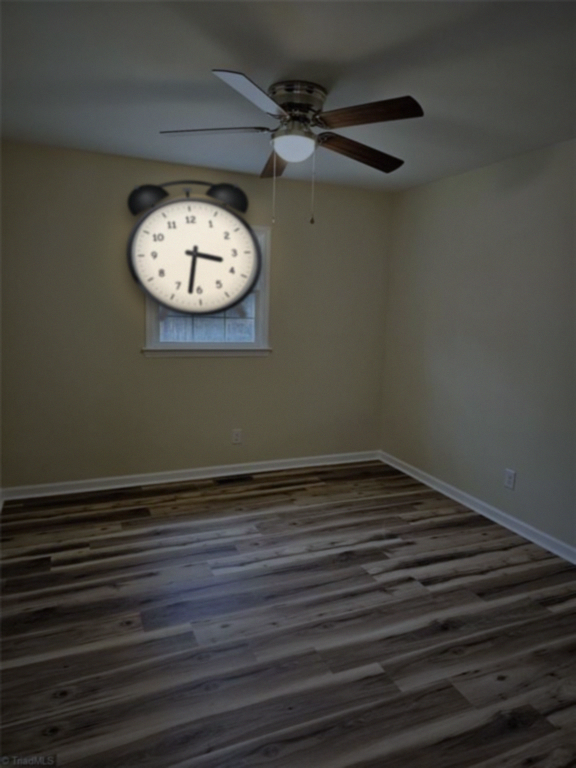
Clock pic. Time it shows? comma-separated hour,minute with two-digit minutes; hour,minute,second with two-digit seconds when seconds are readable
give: 3,32
